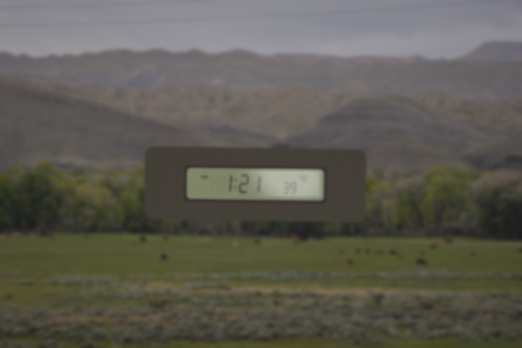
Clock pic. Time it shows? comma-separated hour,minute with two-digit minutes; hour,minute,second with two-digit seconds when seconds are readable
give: 1,21
